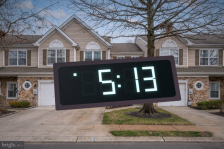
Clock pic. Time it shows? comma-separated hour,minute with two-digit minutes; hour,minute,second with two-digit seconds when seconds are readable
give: 5,13
